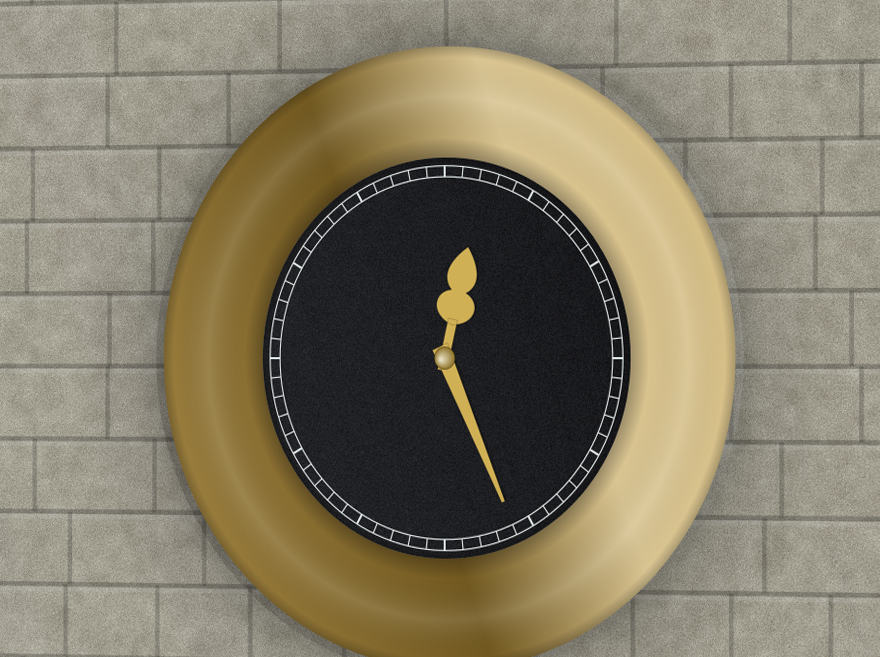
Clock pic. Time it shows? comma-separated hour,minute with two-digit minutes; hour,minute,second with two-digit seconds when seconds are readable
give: 12,26
